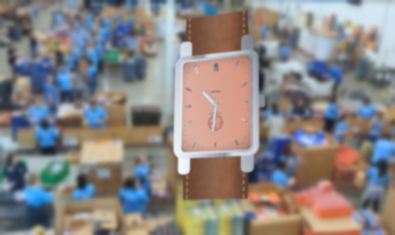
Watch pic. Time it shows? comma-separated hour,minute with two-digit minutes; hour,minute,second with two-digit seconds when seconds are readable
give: 10,31
